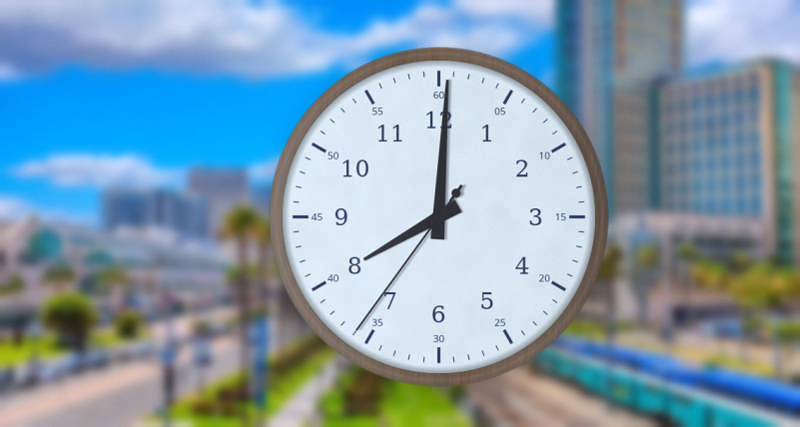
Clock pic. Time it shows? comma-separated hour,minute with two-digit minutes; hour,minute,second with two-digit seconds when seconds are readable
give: 8,00,36
